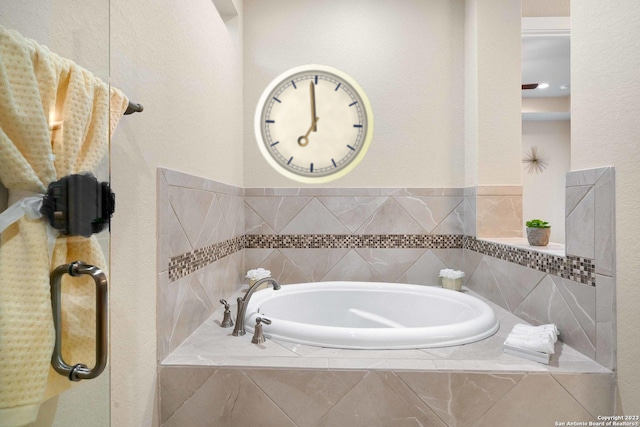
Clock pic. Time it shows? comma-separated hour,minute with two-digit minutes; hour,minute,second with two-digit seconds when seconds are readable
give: 6,59
